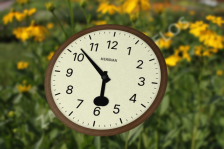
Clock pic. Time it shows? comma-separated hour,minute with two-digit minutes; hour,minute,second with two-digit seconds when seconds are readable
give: 5,52
